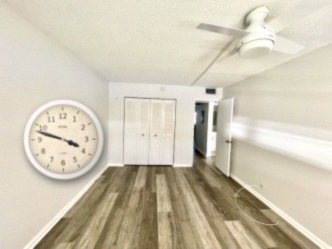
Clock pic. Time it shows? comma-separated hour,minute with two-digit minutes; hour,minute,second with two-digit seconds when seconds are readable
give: 3,48
